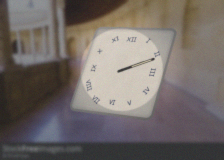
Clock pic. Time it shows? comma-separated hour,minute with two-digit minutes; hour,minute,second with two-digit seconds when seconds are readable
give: 2,11
